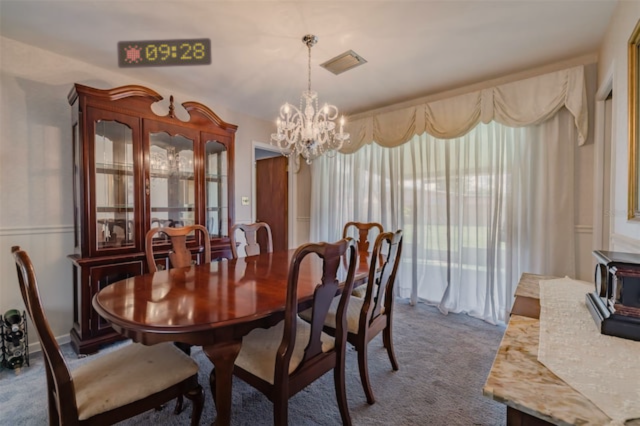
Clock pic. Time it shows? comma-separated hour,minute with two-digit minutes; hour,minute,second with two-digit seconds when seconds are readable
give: 9,28
